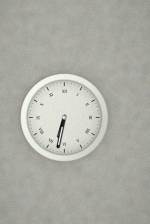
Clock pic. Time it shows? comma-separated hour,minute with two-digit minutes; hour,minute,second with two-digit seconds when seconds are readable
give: 6,32
